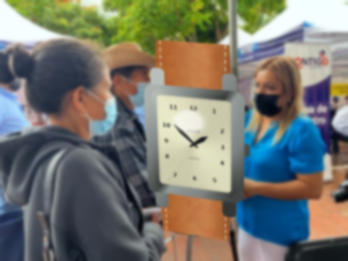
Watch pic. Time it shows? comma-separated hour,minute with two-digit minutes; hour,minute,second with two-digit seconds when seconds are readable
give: 1,52
